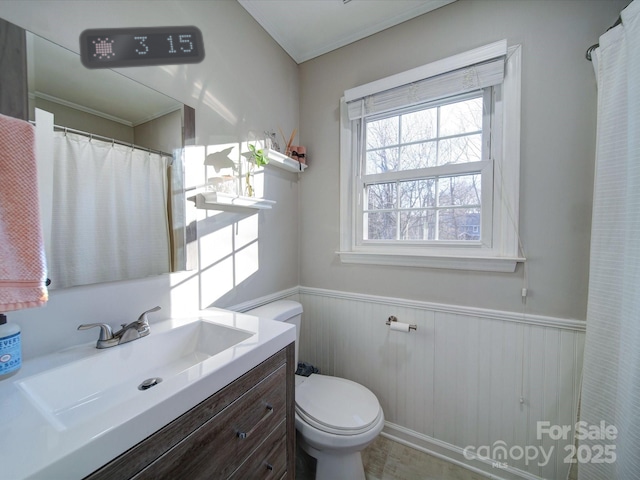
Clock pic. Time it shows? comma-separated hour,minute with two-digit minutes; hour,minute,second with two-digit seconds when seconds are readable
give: 3,15
